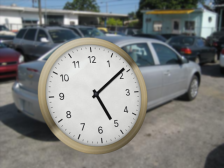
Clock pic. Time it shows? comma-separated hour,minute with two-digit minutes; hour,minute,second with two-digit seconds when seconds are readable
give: 5,09
